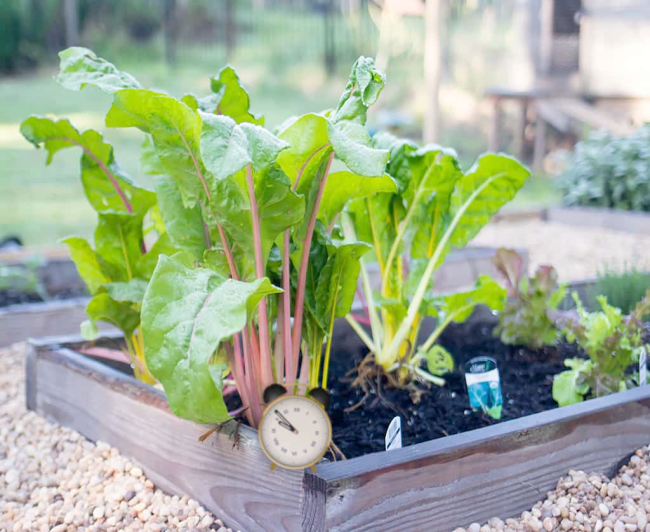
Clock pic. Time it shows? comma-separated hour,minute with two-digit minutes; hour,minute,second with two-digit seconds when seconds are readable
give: 9,52
